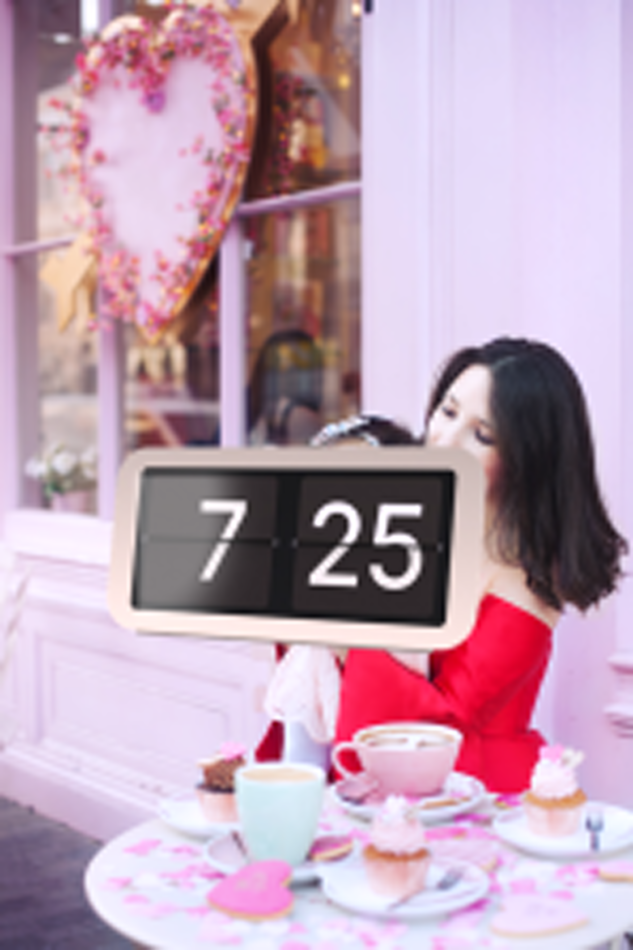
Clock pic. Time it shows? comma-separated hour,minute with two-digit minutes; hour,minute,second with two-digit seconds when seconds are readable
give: 7,25
